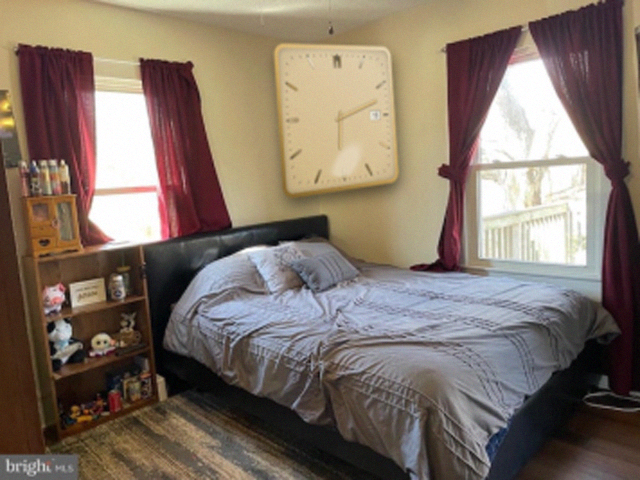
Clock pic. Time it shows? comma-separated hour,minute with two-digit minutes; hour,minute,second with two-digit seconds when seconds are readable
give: 6,12
